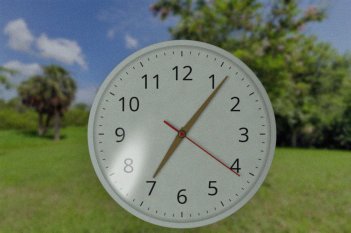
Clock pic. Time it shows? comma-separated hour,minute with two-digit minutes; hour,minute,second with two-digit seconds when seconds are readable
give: 7,06,21
